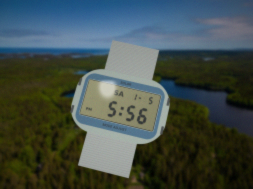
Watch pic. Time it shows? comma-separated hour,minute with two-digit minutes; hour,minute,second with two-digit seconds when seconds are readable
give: 5,56
